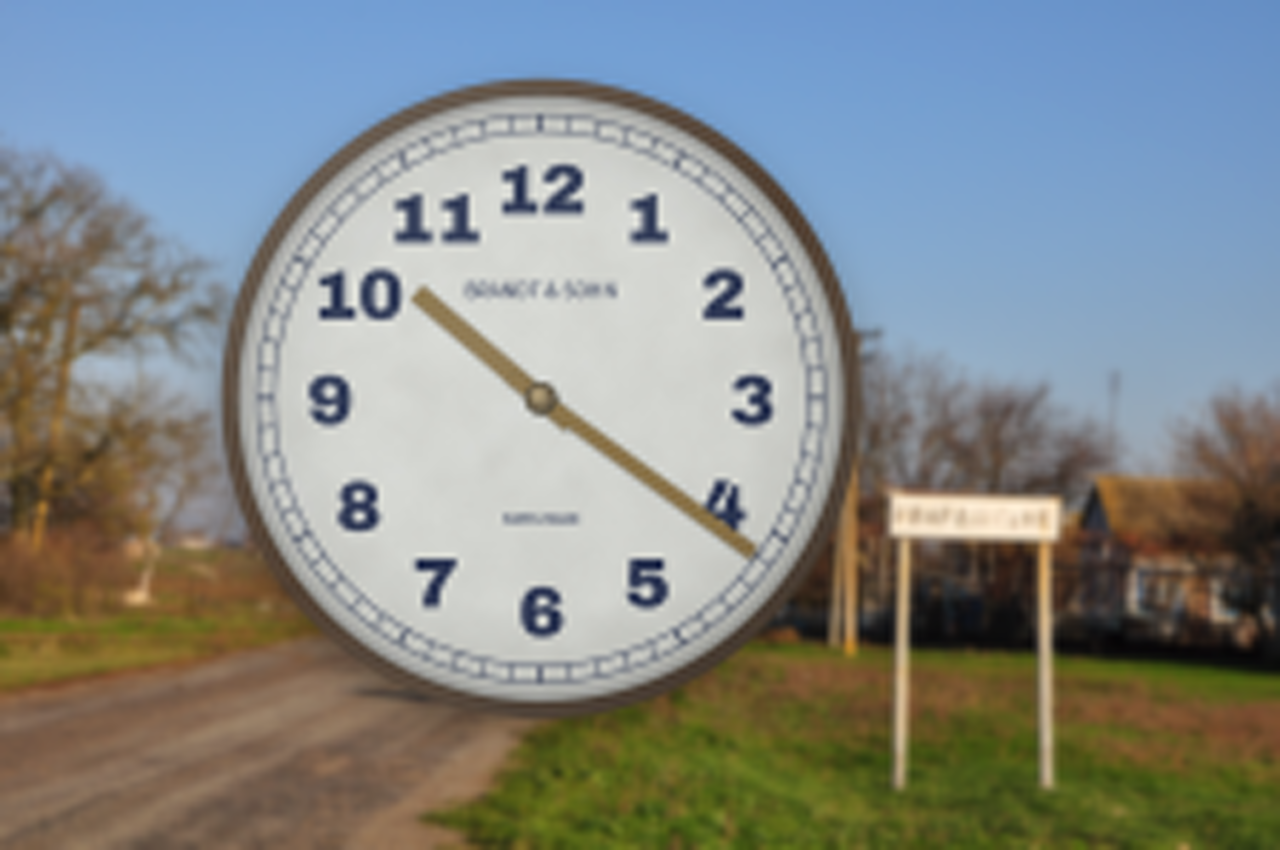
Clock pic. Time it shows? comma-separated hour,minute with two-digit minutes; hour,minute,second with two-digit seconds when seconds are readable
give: 10,21
